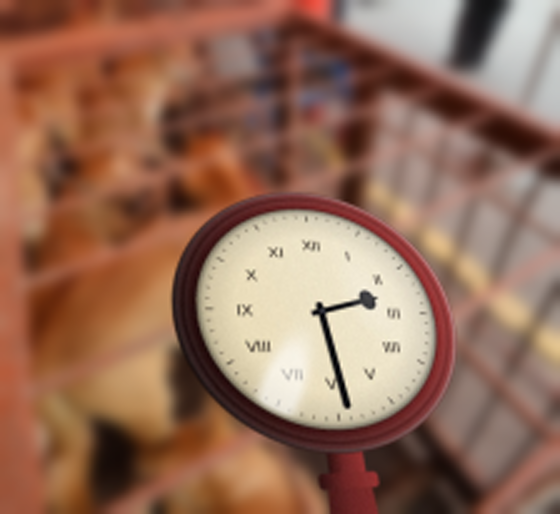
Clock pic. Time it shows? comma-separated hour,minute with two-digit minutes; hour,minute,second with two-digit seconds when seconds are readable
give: 2,29
